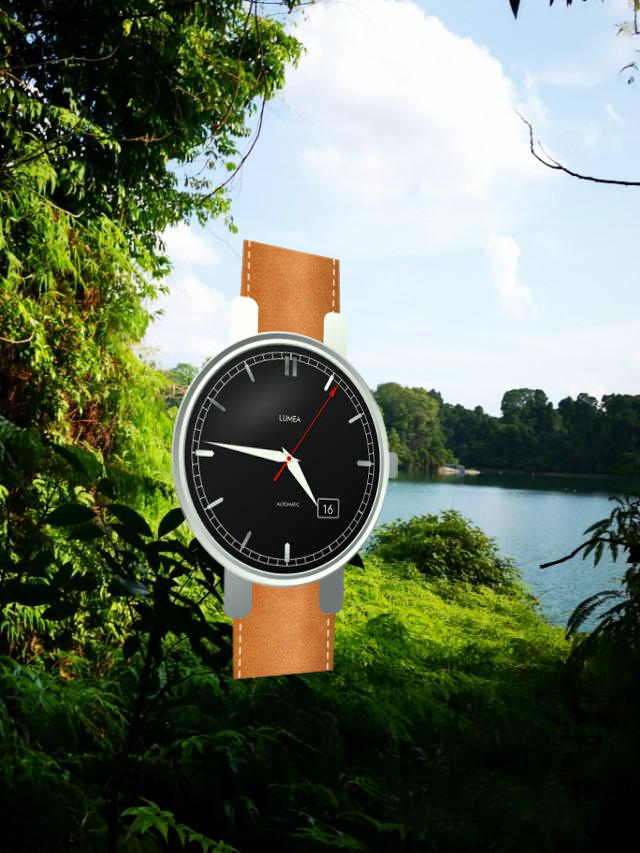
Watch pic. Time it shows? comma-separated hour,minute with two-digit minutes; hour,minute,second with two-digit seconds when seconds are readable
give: 4,46,06
